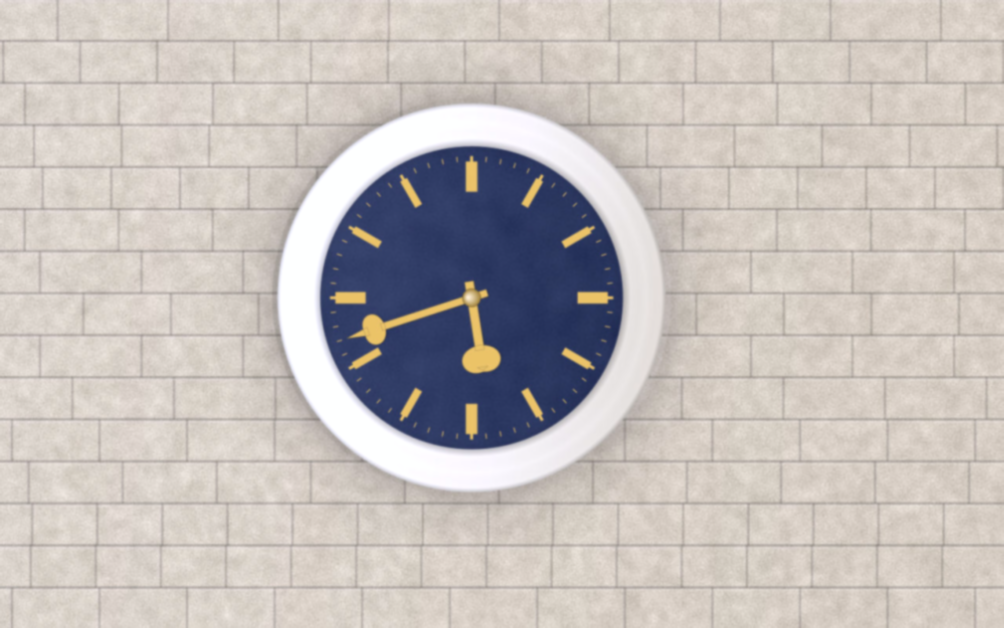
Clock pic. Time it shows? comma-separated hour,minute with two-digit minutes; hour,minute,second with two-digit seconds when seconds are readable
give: 5,42
